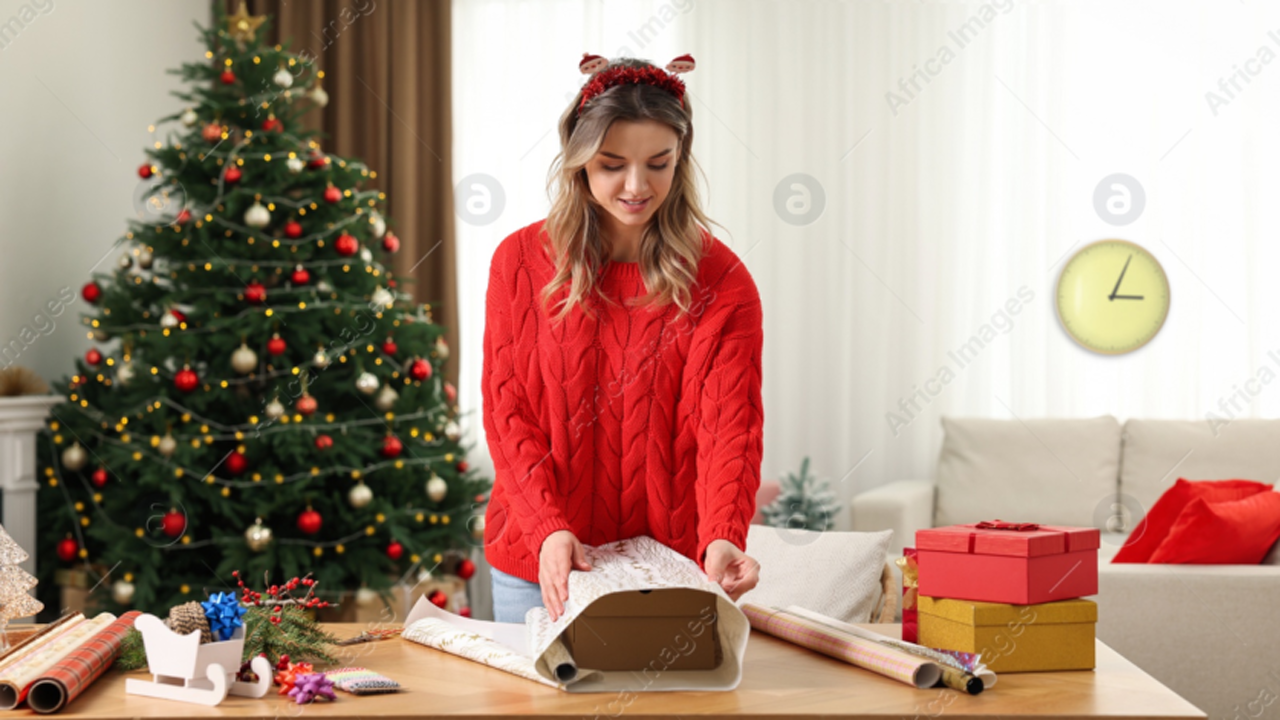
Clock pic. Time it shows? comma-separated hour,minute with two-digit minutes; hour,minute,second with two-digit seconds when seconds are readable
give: 3,04
